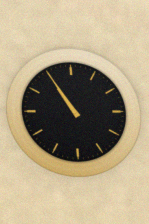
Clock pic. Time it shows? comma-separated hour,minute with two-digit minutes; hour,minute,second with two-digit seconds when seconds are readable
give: 10,55
